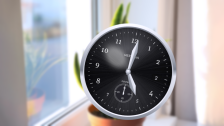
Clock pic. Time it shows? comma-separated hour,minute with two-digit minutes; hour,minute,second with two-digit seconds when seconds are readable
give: 5,01
